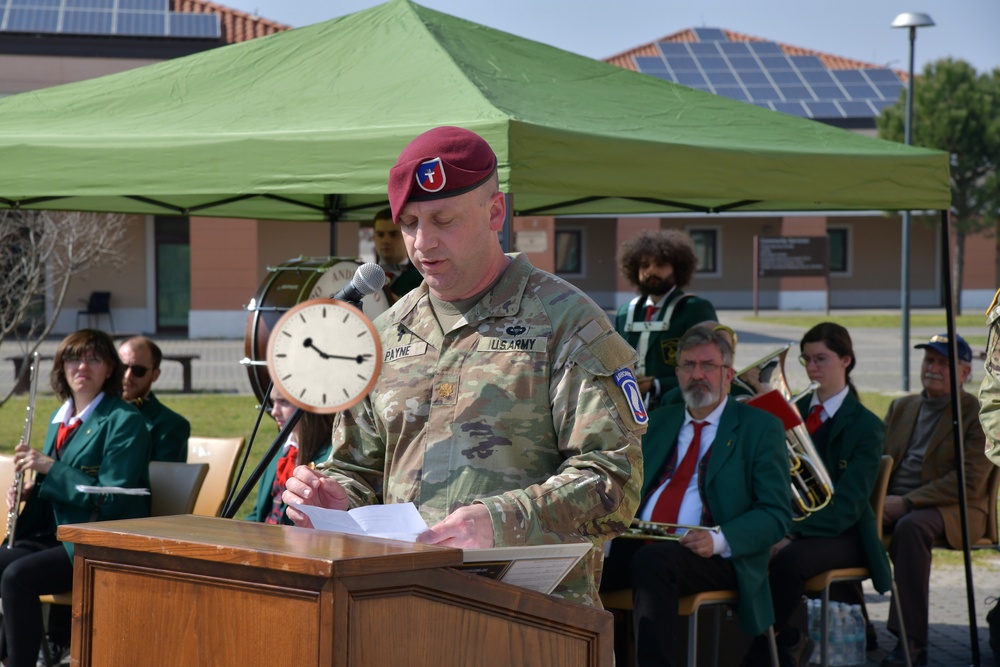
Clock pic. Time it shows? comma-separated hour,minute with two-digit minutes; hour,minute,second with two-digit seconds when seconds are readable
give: 10,16
